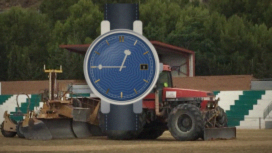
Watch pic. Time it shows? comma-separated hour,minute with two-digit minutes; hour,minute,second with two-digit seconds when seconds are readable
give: 12,45
